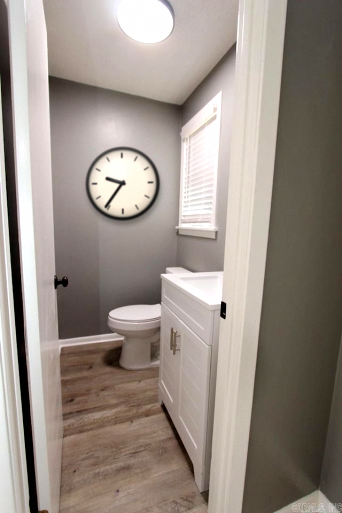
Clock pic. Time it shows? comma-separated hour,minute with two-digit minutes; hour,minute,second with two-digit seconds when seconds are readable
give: 9,36
